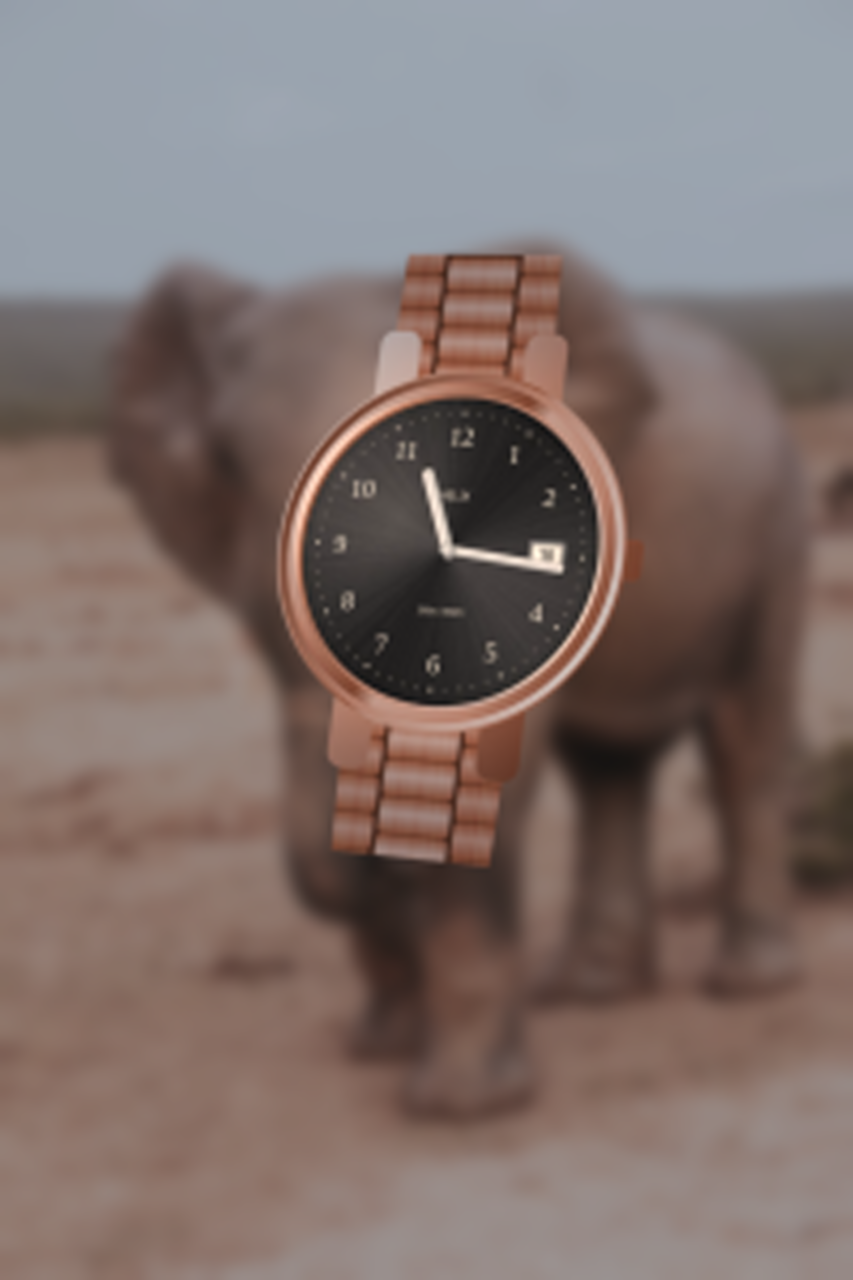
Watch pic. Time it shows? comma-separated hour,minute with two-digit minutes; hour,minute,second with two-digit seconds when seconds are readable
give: 11,16
